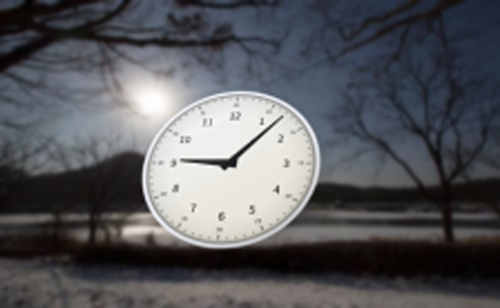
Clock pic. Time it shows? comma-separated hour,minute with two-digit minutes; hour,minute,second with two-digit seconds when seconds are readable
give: 9,07
